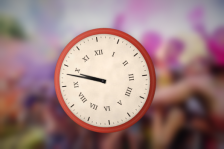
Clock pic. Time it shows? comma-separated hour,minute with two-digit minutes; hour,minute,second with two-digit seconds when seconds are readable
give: 9,48
